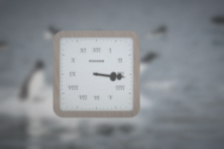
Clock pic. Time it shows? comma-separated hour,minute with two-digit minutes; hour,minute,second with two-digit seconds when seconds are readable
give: 3,16
